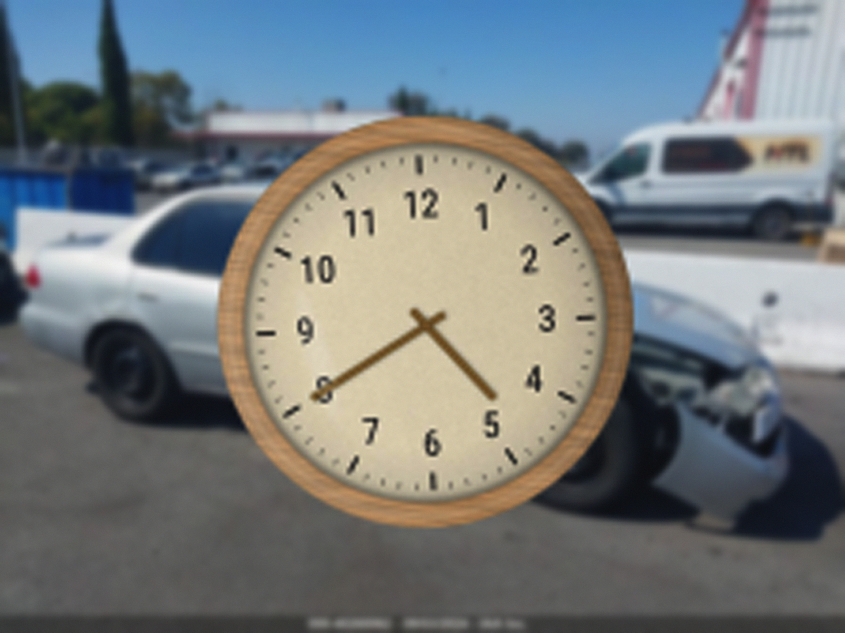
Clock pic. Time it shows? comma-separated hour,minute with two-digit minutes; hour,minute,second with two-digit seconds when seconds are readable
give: 4,40
